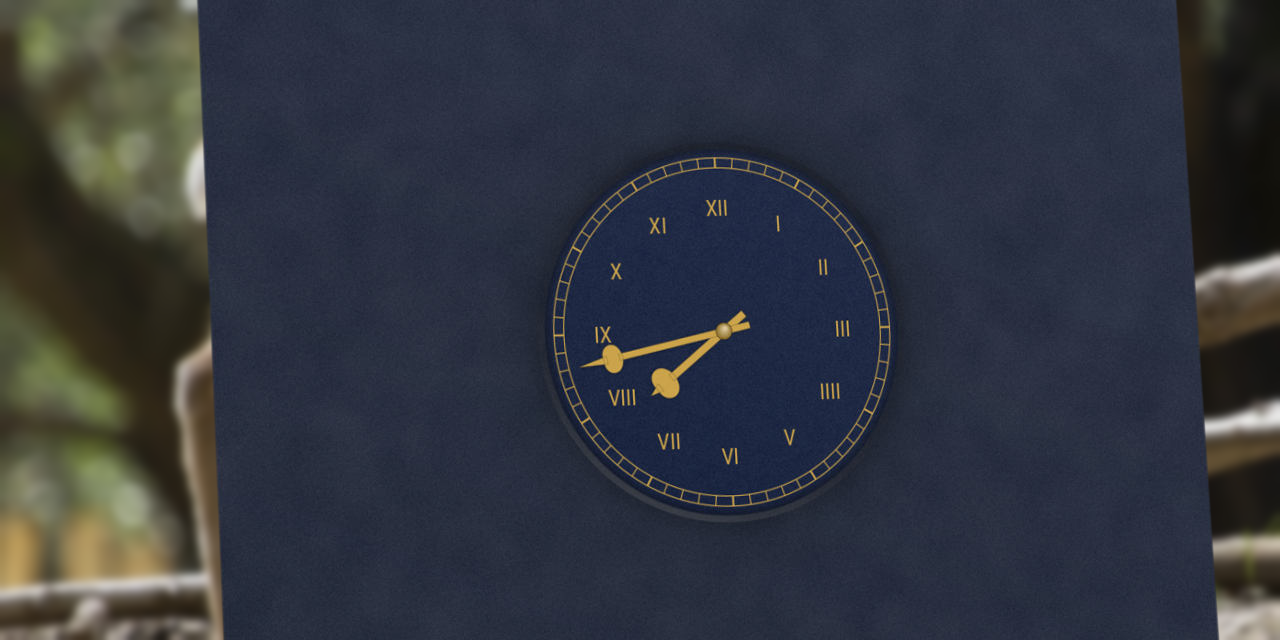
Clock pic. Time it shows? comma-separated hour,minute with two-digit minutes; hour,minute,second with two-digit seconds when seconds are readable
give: 7,43
